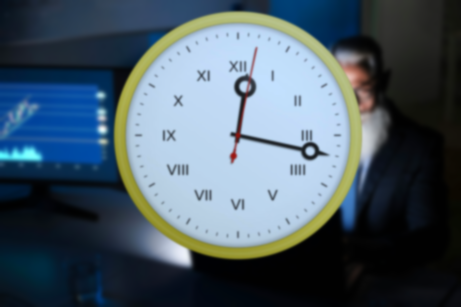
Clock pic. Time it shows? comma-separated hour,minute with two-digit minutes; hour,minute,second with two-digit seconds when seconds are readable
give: 12,17,02
